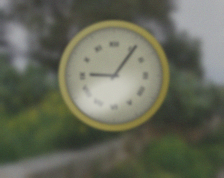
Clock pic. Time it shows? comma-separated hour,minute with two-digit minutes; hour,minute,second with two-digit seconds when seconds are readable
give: 9,06
